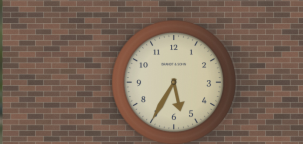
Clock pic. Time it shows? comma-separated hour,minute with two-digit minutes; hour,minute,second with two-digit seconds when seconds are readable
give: 5,35
